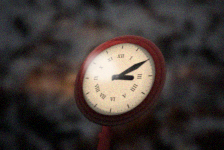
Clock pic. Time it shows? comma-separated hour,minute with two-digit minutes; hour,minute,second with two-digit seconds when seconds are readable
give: 3,10
